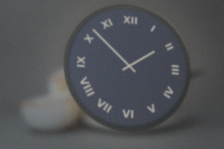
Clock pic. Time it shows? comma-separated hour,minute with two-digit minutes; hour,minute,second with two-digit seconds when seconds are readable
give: 1,52
